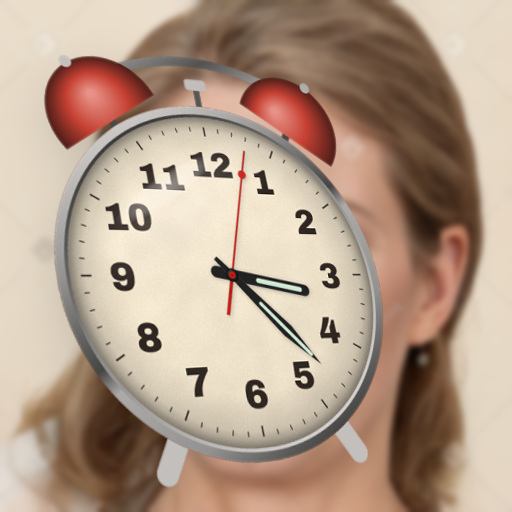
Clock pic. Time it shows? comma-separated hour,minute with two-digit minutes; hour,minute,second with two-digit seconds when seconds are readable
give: 3,23,03
